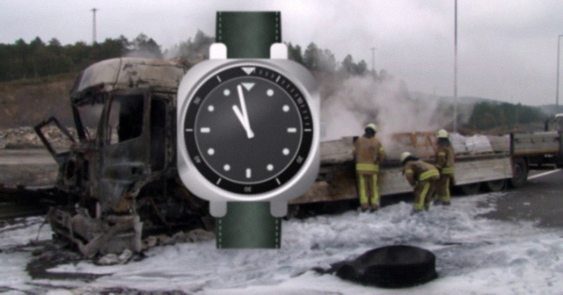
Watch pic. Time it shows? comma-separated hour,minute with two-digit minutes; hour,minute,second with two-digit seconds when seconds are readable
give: 10,58
